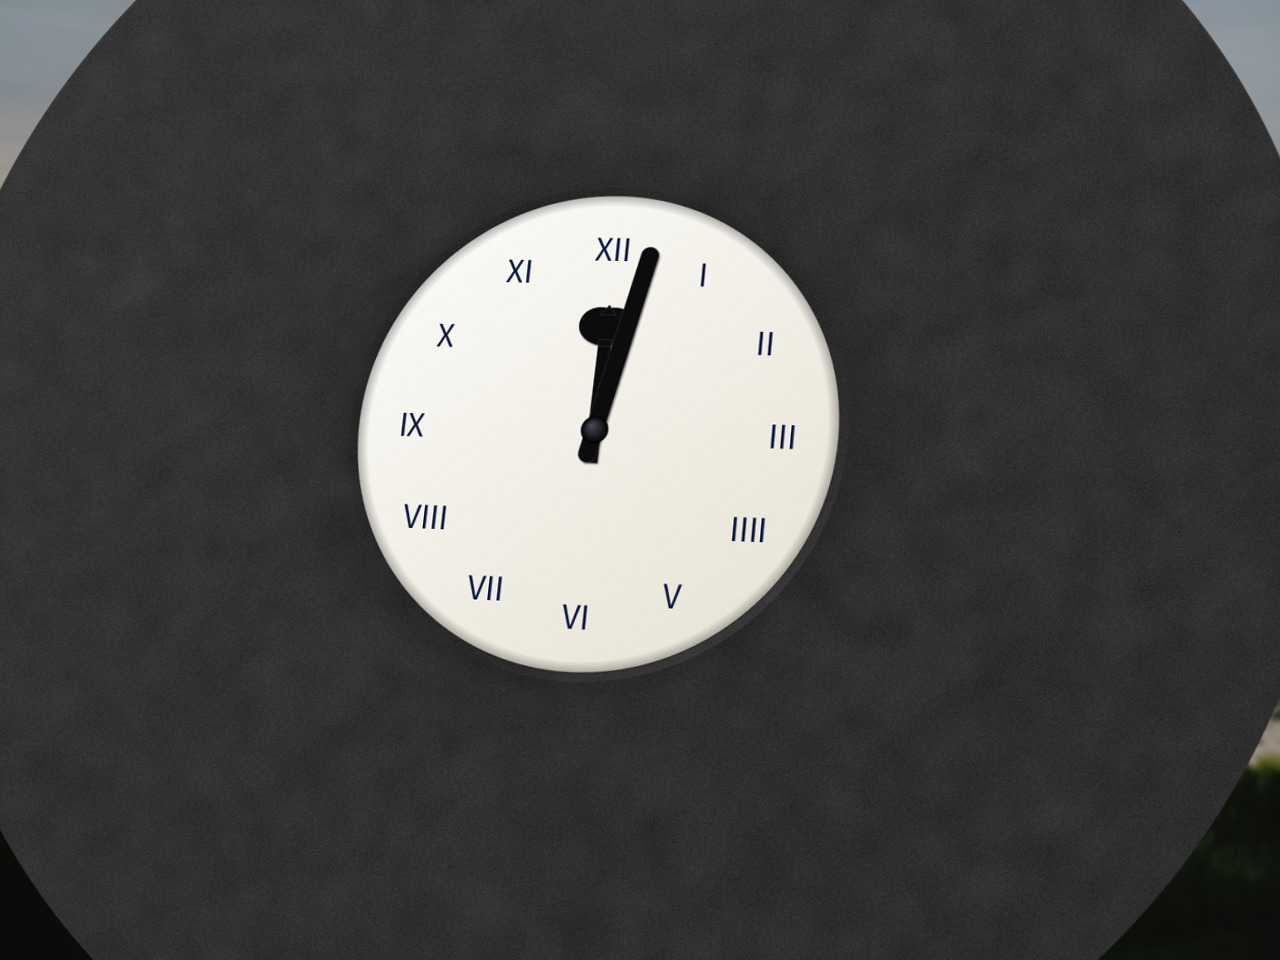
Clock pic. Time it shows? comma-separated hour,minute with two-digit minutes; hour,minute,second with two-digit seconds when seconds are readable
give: 12,02
